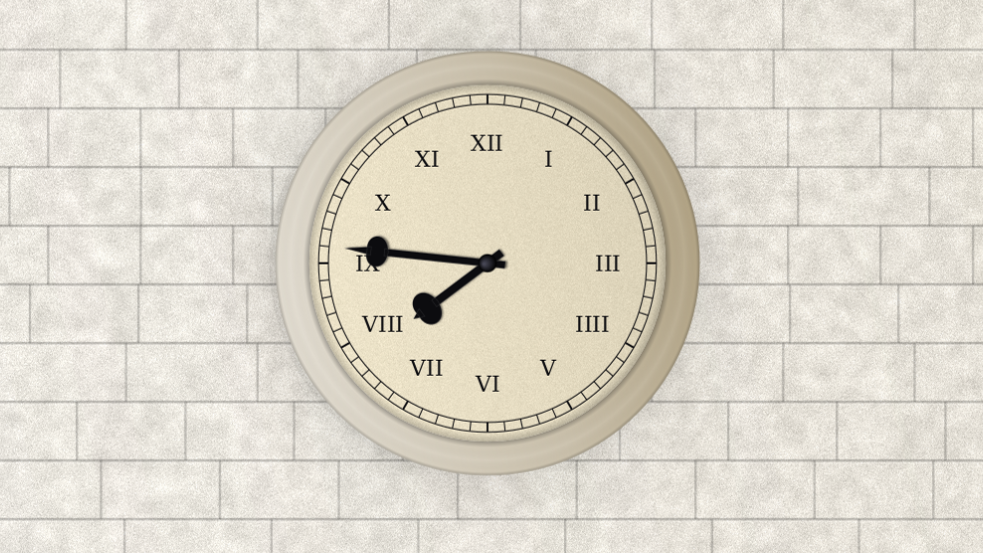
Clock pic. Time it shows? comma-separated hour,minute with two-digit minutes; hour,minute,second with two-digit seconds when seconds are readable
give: 7,46
